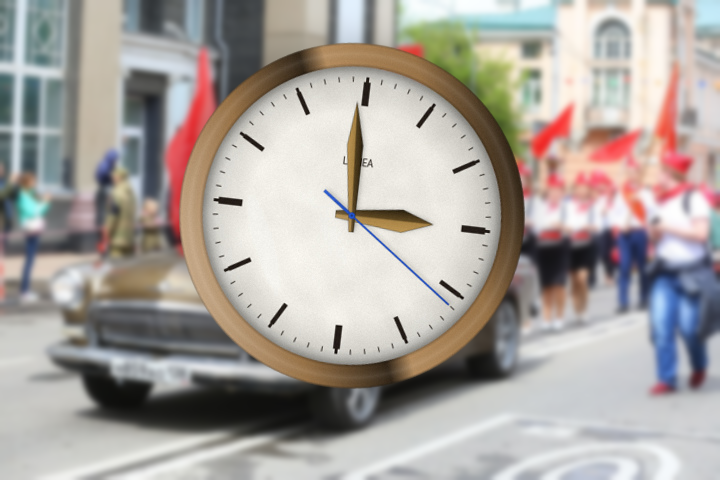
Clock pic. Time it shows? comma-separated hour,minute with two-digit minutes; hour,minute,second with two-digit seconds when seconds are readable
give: 2,59,21
